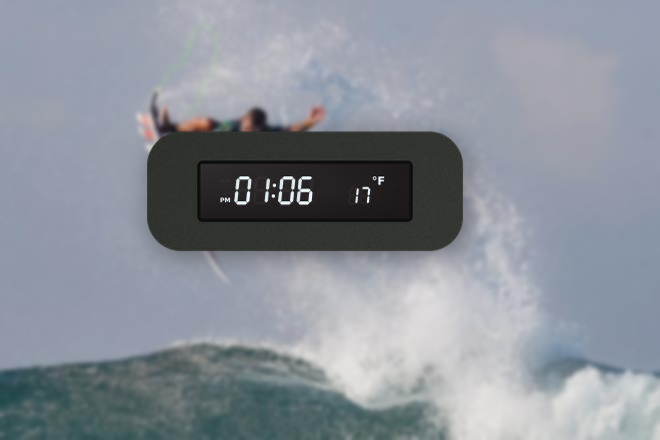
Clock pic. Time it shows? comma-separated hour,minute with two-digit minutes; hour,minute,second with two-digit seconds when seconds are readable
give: 1,06
